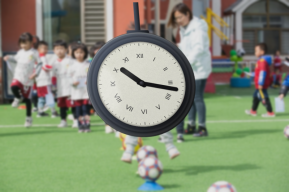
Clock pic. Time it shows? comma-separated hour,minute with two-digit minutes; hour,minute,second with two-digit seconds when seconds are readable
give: 10,17
